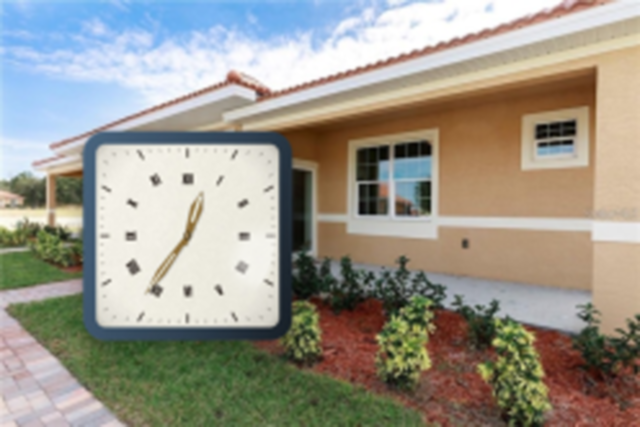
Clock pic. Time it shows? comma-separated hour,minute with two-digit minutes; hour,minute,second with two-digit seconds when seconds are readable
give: 12,36
